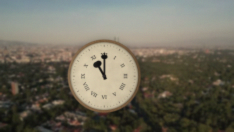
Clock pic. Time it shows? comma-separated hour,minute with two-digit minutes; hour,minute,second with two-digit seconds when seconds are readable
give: 11,00
